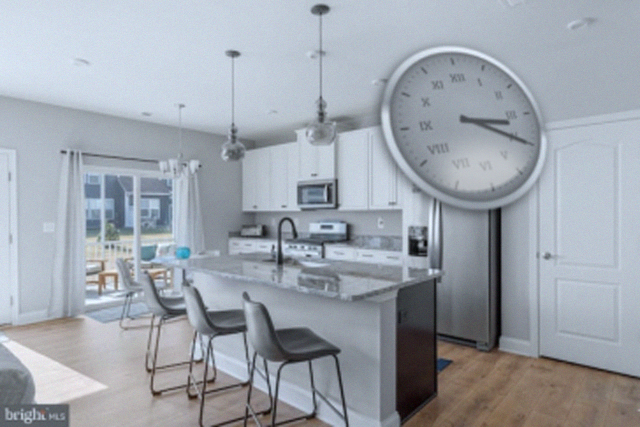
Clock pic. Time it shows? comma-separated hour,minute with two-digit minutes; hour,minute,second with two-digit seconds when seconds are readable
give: 3,20
